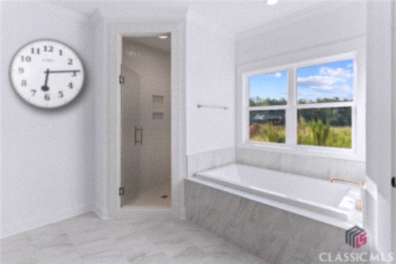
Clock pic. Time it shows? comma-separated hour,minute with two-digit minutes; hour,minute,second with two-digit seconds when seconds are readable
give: 6,14
